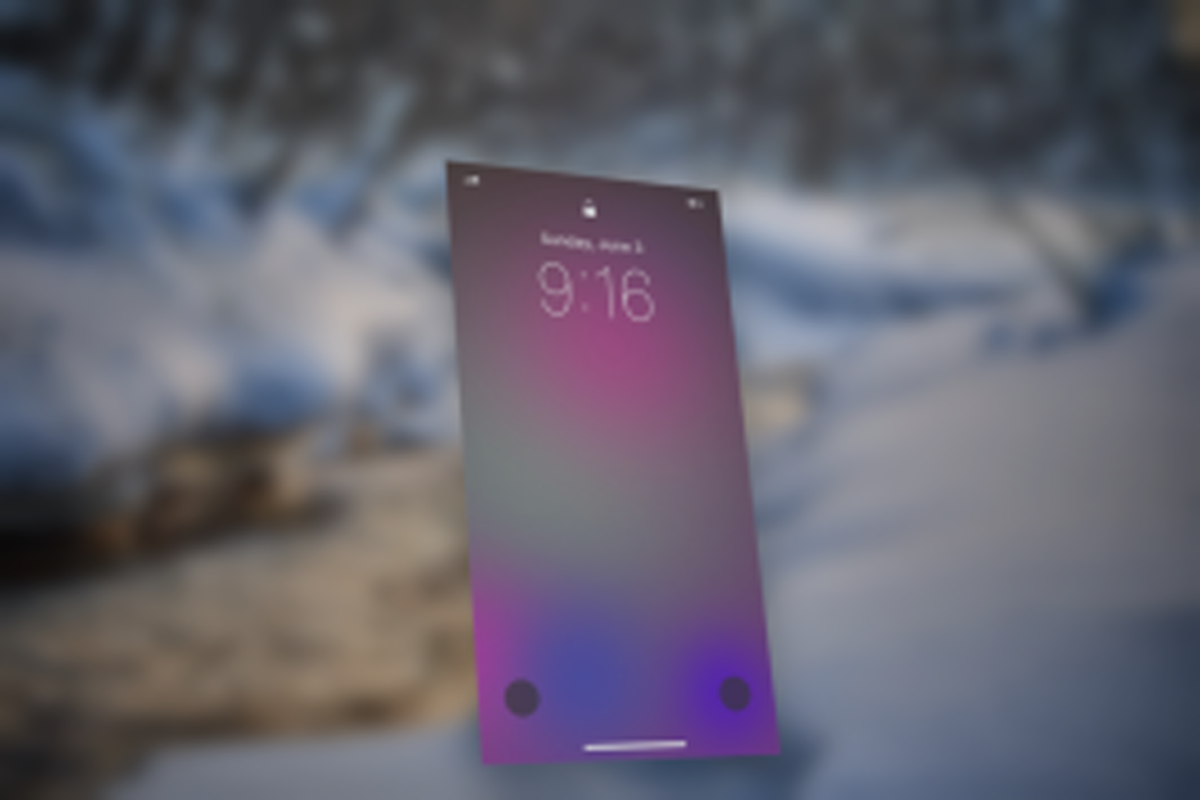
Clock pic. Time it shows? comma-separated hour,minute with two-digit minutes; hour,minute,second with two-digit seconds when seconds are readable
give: 9,16
